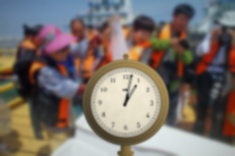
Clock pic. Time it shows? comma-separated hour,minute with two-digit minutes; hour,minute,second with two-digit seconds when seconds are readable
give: 1,02
